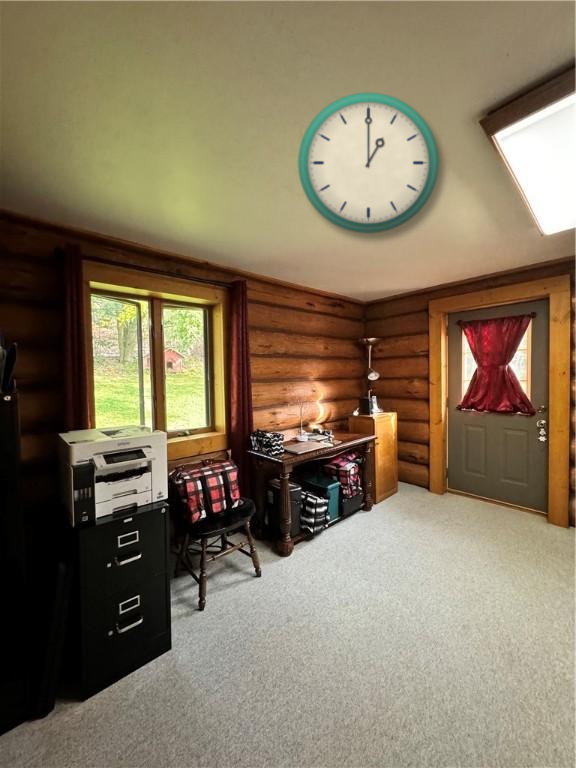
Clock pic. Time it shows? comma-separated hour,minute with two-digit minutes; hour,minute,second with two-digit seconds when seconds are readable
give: 1,00
